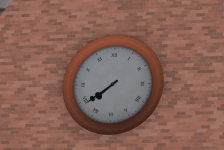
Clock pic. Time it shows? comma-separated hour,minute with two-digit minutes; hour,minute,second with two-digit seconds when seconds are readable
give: 7,39
